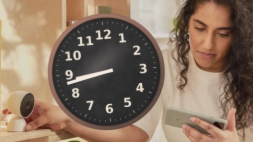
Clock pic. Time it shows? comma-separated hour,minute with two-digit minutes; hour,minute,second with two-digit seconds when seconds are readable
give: 8,43
